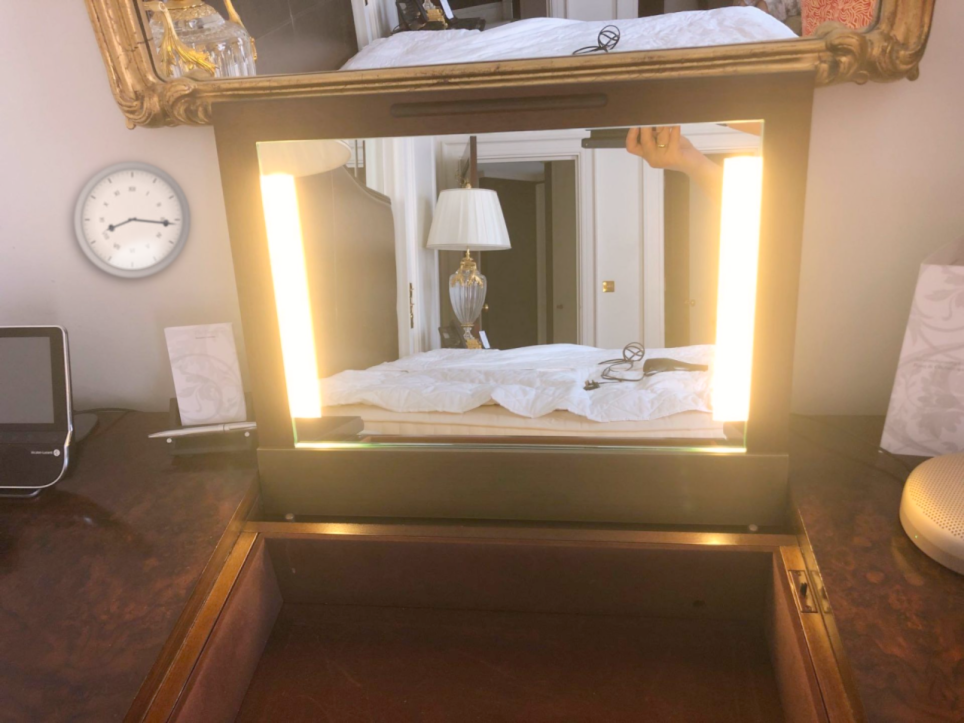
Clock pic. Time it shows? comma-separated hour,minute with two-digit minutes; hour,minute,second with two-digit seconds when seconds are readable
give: 8,16
